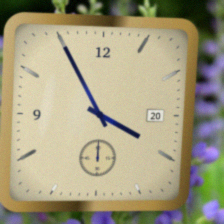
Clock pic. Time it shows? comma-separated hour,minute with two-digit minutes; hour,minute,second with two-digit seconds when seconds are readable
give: 3,55
